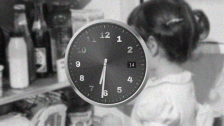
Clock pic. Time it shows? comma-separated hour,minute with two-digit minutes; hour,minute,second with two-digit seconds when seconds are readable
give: 6,31
